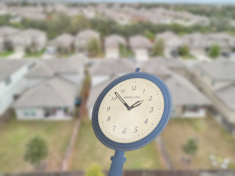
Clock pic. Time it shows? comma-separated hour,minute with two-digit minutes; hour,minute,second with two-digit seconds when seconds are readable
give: 1,52
